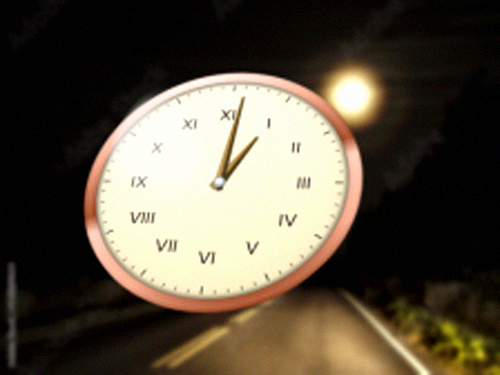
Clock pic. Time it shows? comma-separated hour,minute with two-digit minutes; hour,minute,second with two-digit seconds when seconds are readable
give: 1,01
